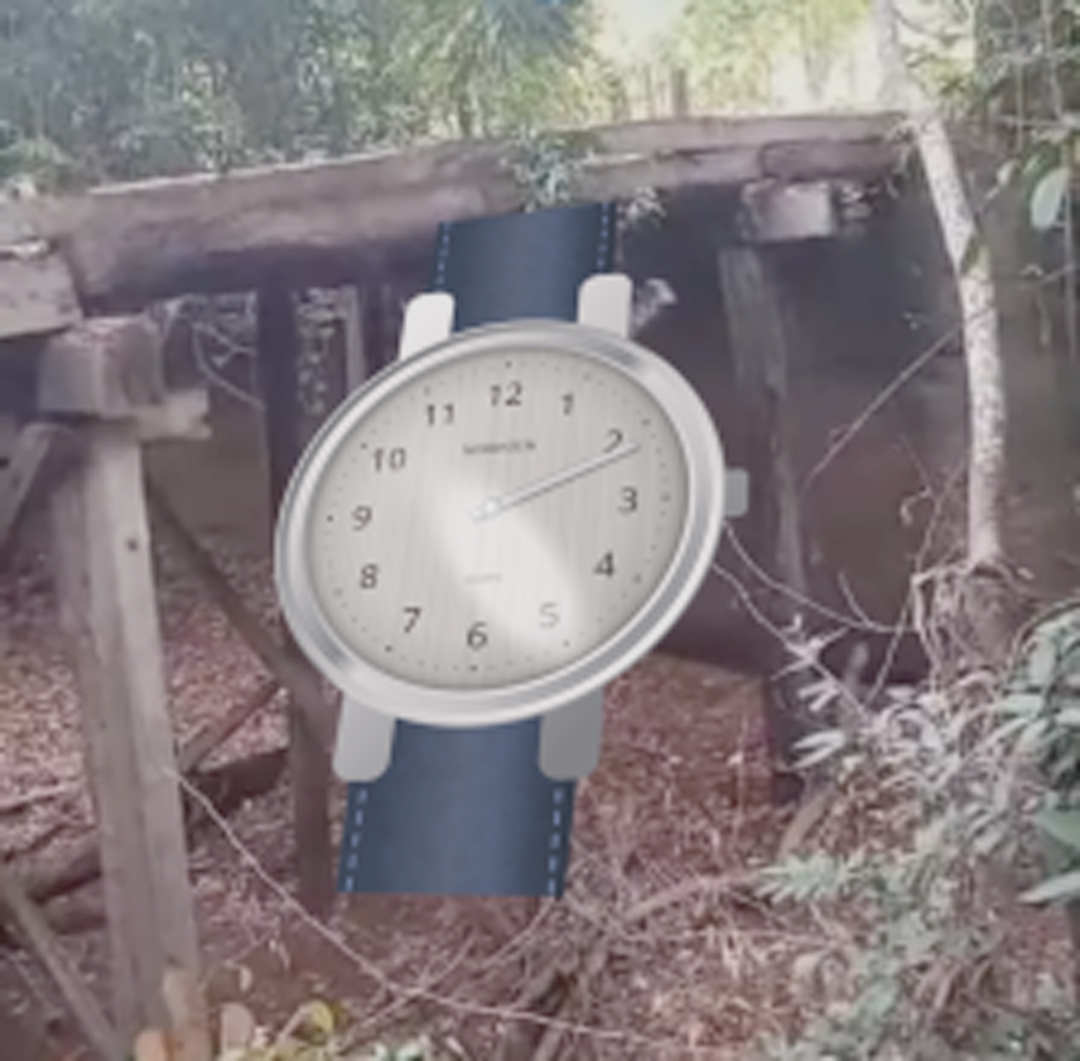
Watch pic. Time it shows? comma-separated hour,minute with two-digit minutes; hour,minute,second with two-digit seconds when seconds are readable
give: 2,11
